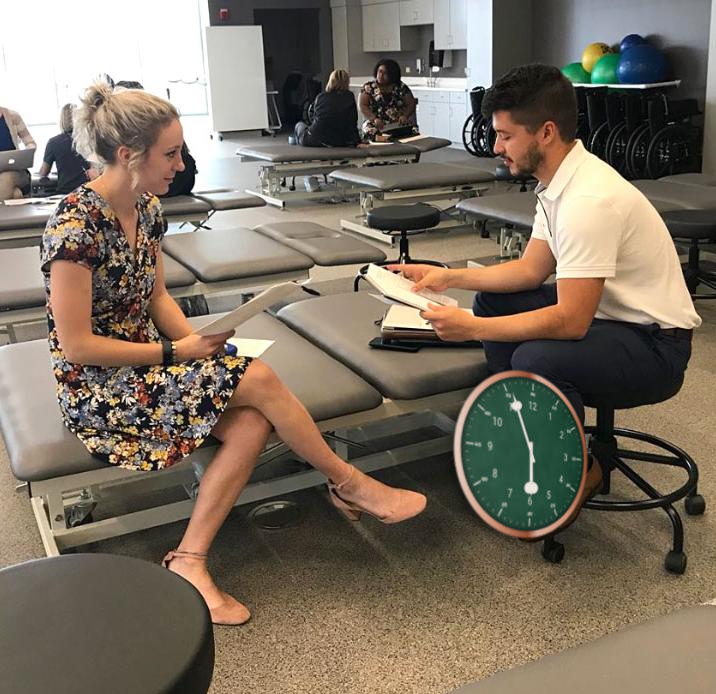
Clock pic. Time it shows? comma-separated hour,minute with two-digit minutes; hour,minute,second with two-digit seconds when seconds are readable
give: 5,56
